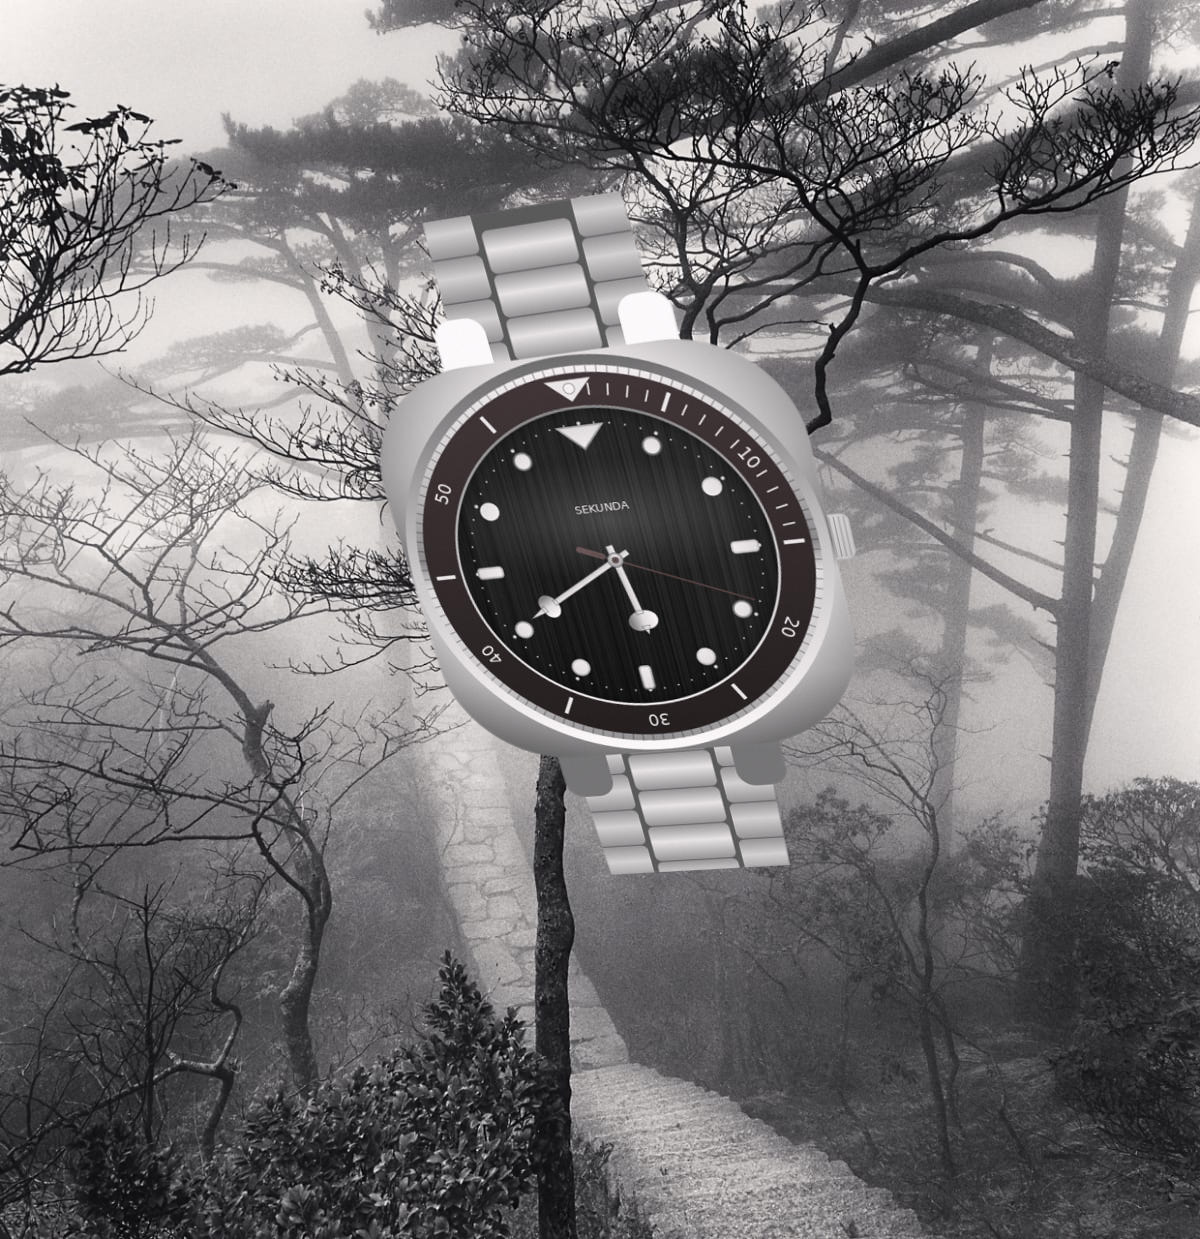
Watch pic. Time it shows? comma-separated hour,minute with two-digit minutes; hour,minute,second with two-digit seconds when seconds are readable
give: 5,40,19
